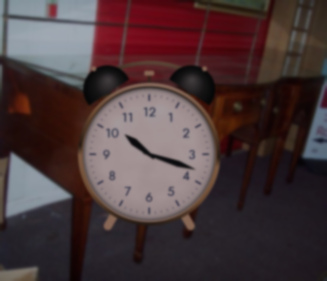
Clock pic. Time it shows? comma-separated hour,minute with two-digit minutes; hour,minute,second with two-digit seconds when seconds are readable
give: 10,18
